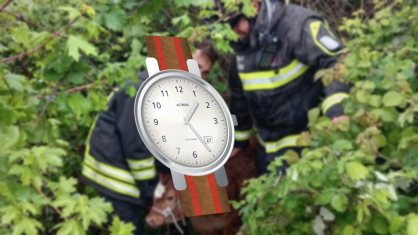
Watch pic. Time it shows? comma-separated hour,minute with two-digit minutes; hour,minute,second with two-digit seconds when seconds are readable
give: 1,25
